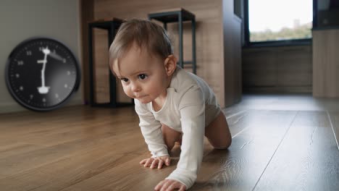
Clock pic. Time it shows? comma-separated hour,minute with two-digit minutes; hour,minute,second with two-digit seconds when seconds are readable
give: 6,02
